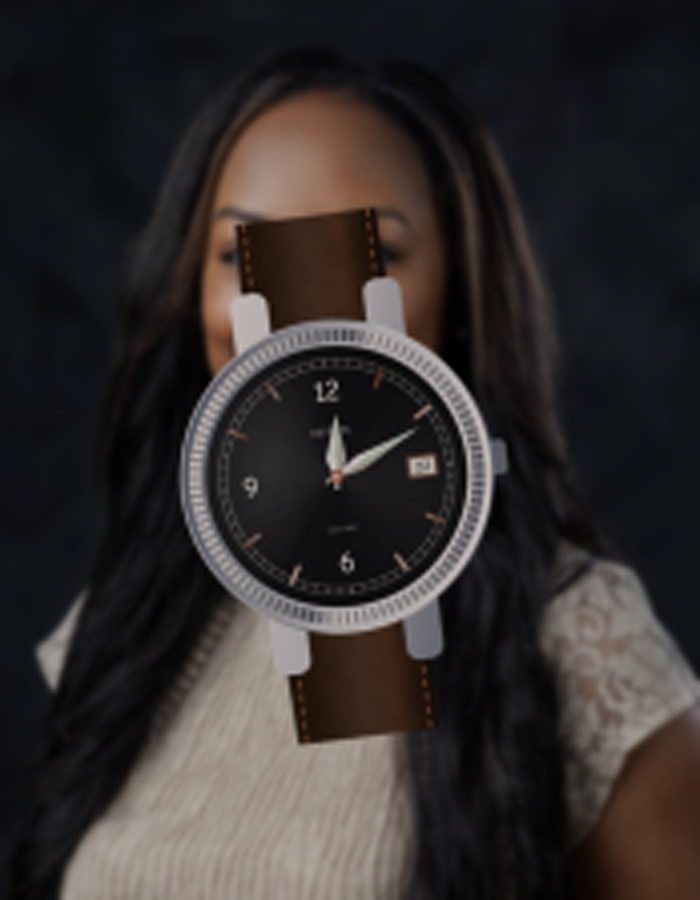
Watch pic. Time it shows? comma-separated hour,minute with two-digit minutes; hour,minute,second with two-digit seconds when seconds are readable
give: 12,11
